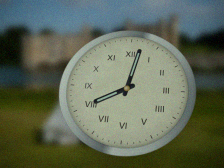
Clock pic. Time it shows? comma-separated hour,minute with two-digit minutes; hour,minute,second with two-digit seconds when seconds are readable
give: 8,02
